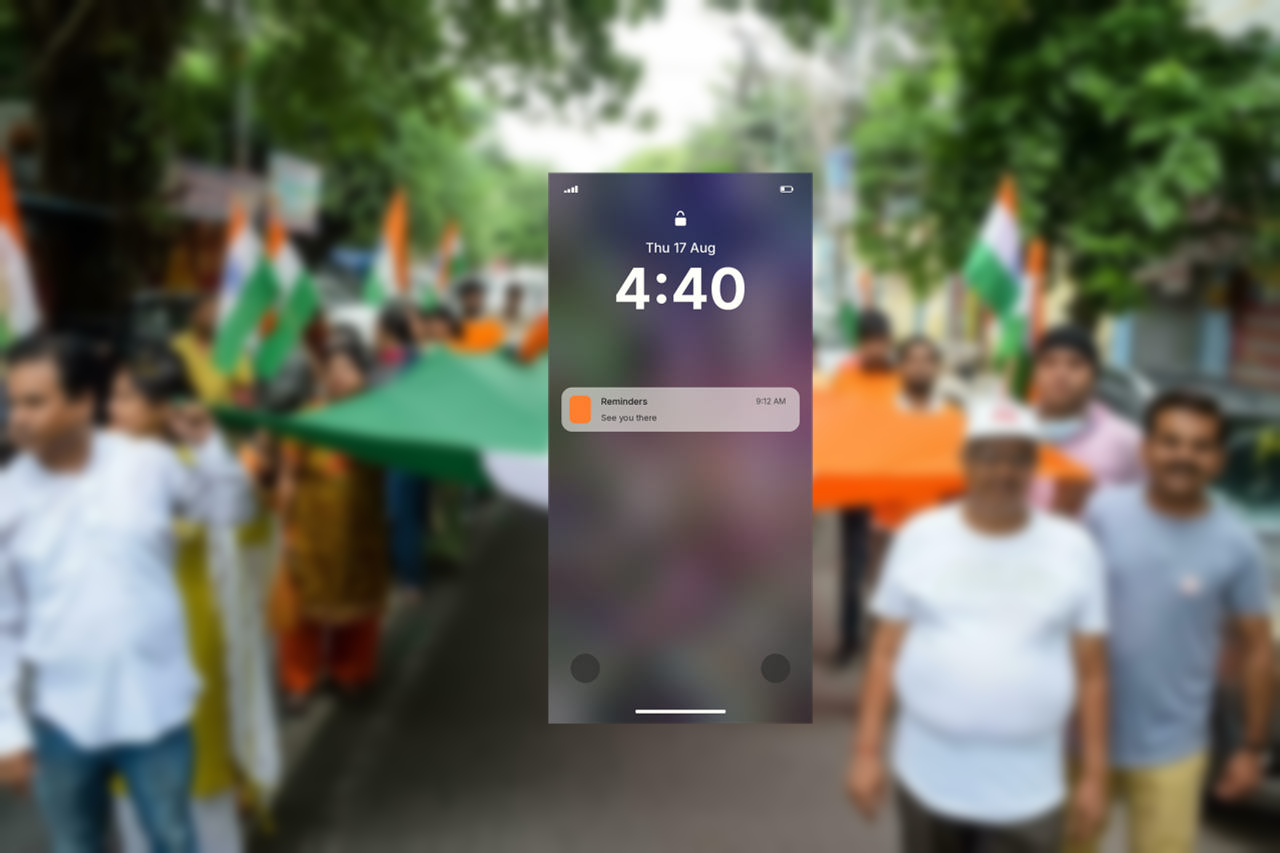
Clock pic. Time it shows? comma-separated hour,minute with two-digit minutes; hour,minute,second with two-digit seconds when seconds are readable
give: 4,40
